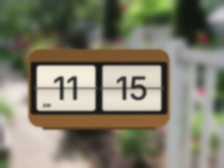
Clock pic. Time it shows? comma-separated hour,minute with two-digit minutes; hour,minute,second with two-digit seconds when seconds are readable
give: 11,15
